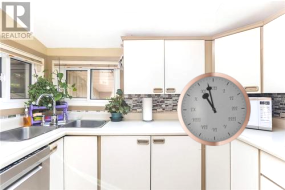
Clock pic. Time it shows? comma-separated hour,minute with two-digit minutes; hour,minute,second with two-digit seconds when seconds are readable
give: 10,58
